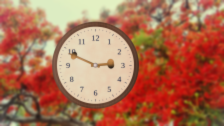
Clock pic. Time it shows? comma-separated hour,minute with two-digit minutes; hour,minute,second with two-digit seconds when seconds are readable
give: 2,49
